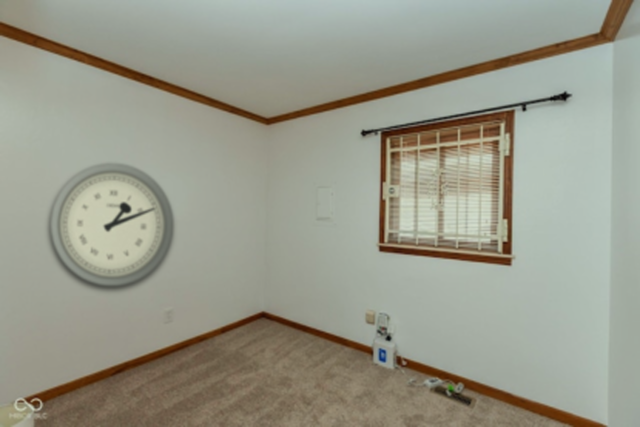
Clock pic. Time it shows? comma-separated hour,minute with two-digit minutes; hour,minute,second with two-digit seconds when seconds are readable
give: 1,11
